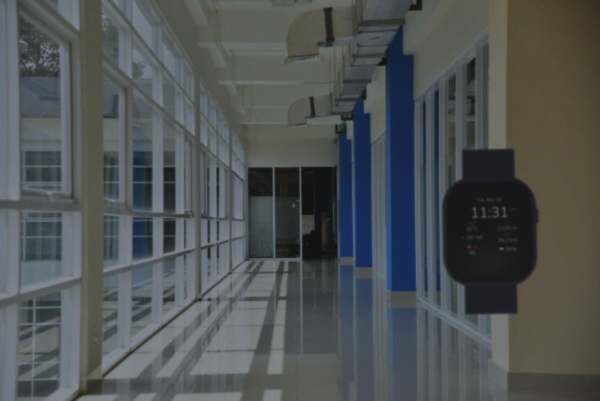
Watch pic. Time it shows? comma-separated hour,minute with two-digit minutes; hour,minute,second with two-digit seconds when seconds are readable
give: 11,31
